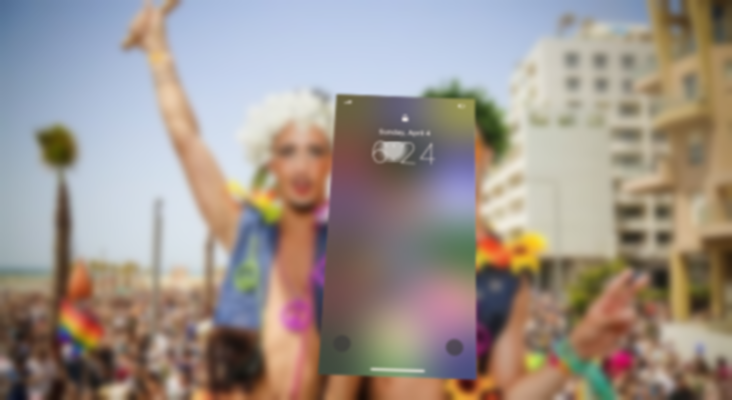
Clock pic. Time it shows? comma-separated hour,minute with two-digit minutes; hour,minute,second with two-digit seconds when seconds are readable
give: 6,24
